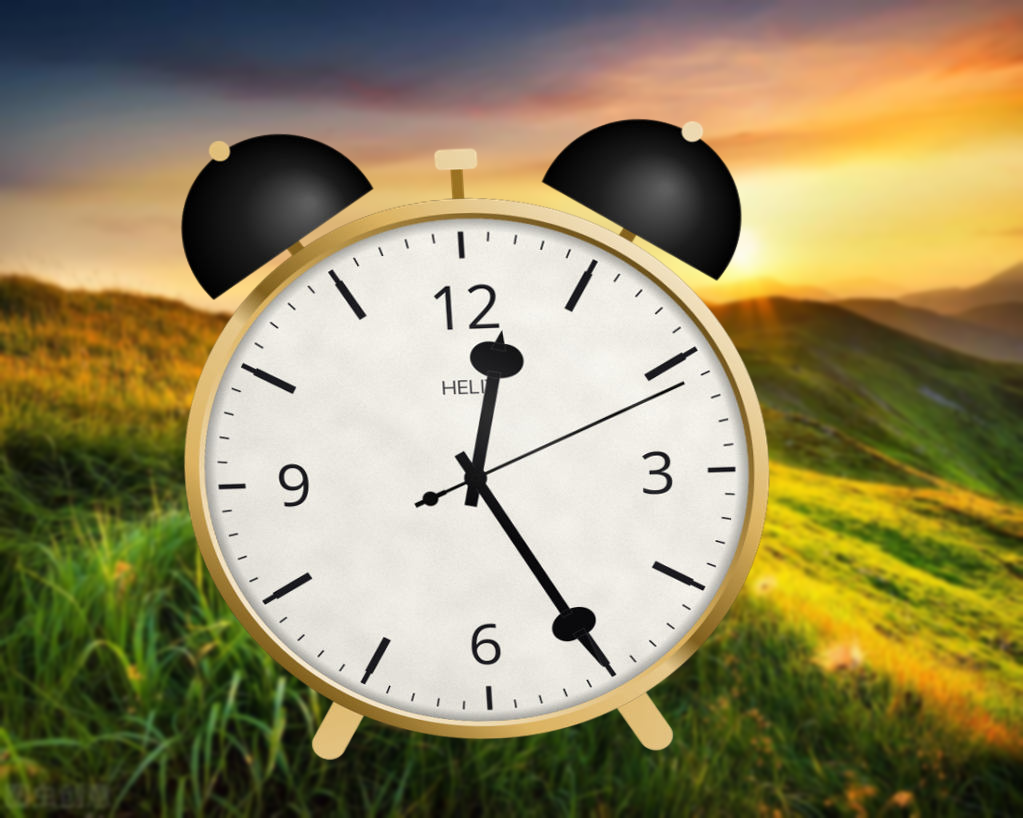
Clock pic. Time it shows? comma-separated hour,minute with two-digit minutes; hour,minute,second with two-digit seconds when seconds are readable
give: 12,25,11
